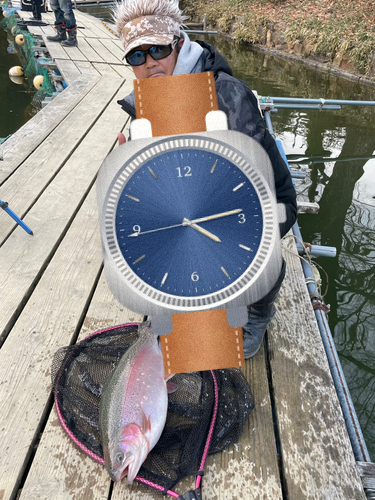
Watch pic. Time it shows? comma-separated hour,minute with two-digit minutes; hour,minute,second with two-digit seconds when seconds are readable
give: 4,13,44
